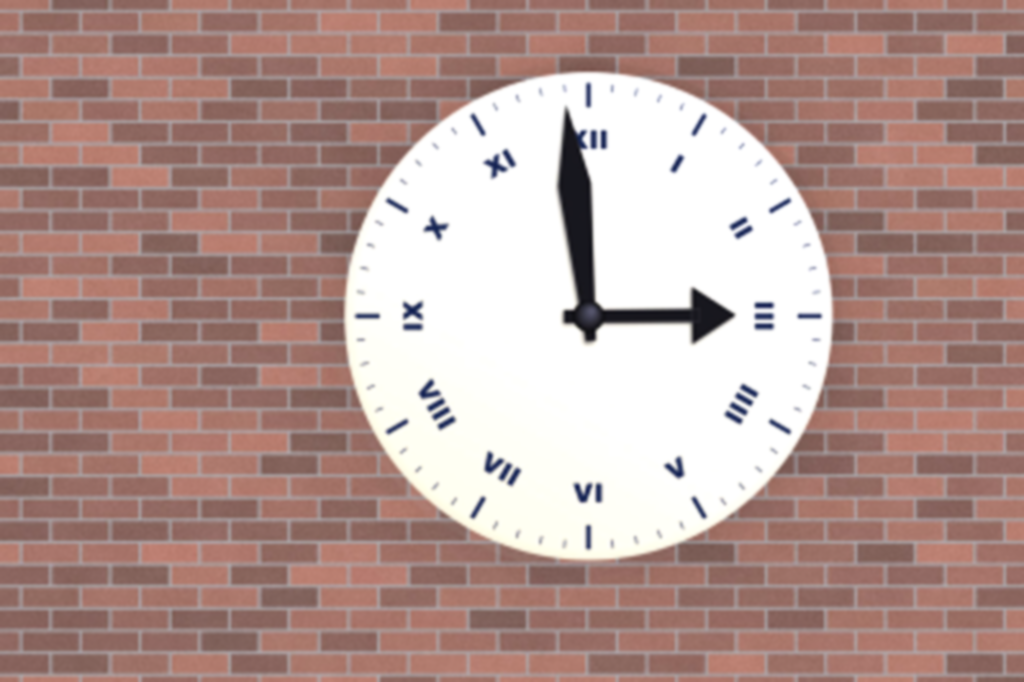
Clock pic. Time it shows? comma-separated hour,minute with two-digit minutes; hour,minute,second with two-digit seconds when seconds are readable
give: 2,59
